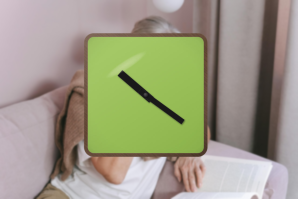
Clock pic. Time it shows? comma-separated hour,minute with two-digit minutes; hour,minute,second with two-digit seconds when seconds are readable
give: 10,21
